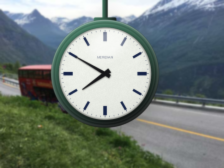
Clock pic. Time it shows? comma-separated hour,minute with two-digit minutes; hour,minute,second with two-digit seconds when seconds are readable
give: 7,50
